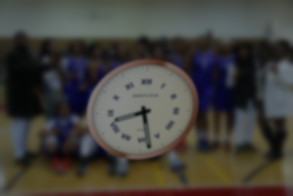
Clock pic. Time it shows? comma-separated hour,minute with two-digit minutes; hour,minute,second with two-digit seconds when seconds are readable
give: 8,28
